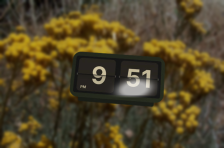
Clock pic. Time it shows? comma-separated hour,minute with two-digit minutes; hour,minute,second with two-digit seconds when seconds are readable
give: 9,51
